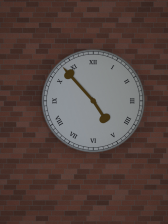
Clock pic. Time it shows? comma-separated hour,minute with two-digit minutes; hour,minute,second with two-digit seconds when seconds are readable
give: 4,53
